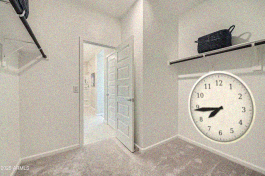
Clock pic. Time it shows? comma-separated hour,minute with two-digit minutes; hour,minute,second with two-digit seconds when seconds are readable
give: 7,44
